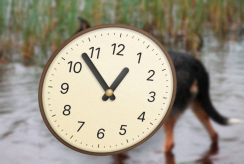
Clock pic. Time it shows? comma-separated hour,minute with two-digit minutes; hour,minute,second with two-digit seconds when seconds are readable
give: 12,53
